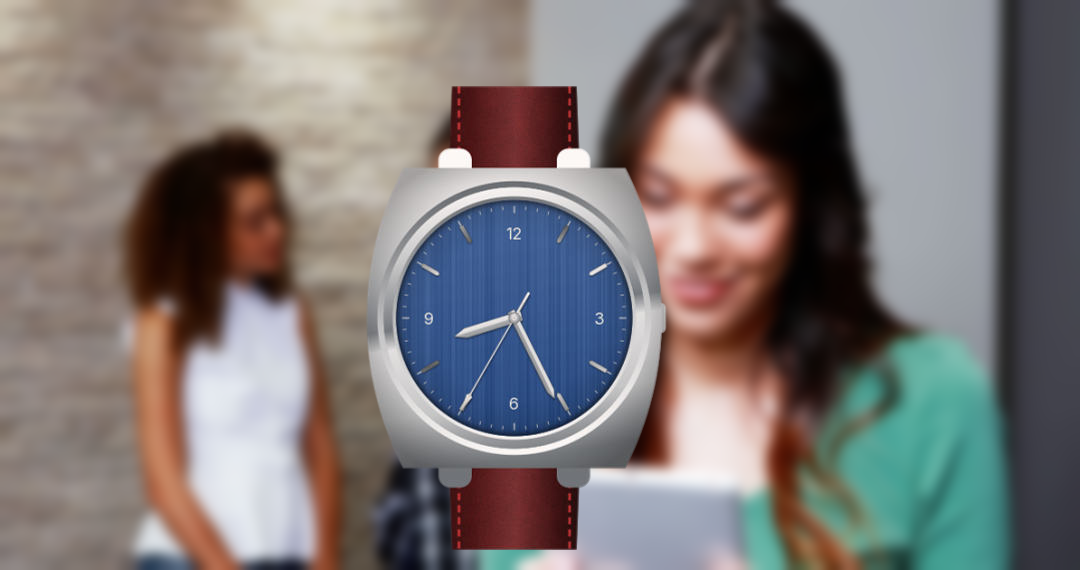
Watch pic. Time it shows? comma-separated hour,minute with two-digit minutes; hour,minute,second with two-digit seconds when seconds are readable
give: 8,25,35
